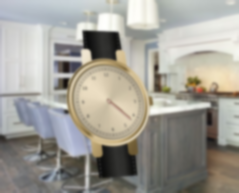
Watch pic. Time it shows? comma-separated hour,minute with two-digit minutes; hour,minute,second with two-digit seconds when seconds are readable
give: 4,22
